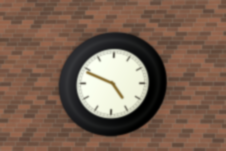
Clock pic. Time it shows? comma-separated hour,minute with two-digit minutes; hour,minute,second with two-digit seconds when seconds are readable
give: 4,49
